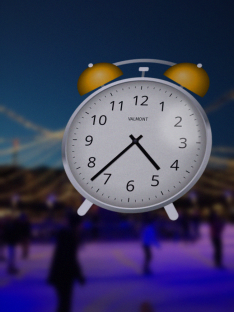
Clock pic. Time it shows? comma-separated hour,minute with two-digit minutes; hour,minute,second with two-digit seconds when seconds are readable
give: 4,37
